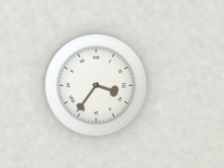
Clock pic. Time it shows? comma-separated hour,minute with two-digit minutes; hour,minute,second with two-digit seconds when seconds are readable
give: 3,36
